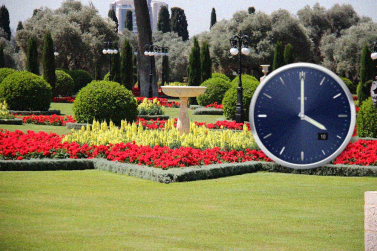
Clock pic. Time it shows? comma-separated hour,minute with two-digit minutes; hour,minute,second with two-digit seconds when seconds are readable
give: 4,00
